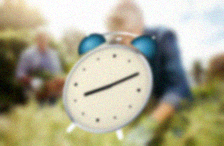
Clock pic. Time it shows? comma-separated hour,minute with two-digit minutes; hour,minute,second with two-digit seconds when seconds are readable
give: 8,10
